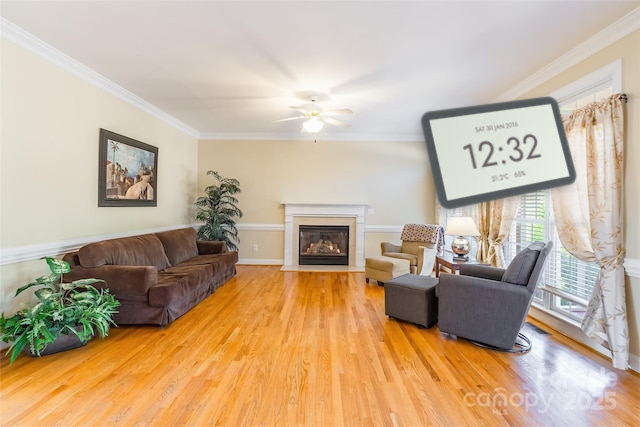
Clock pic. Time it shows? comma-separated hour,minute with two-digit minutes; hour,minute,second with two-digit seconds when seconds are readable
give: 12,32
